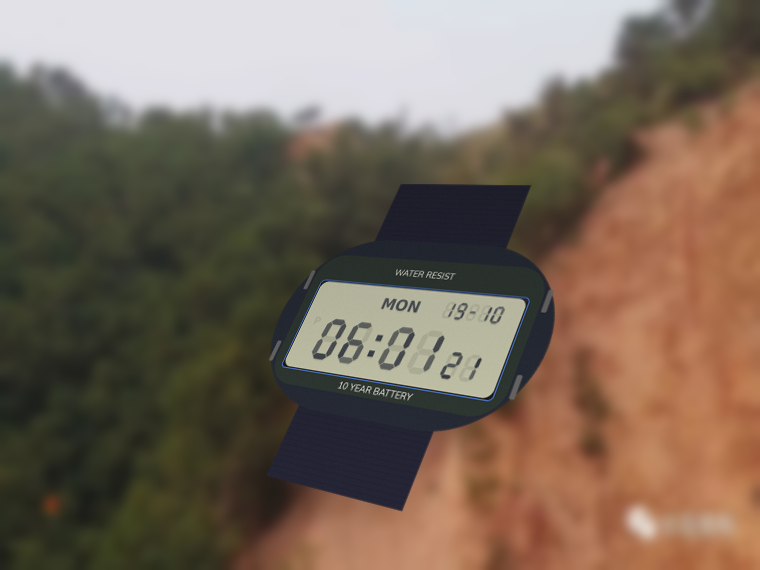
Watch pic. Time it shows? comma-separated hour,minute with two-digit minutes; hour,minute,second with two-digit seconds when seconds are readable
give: 6,01,21
